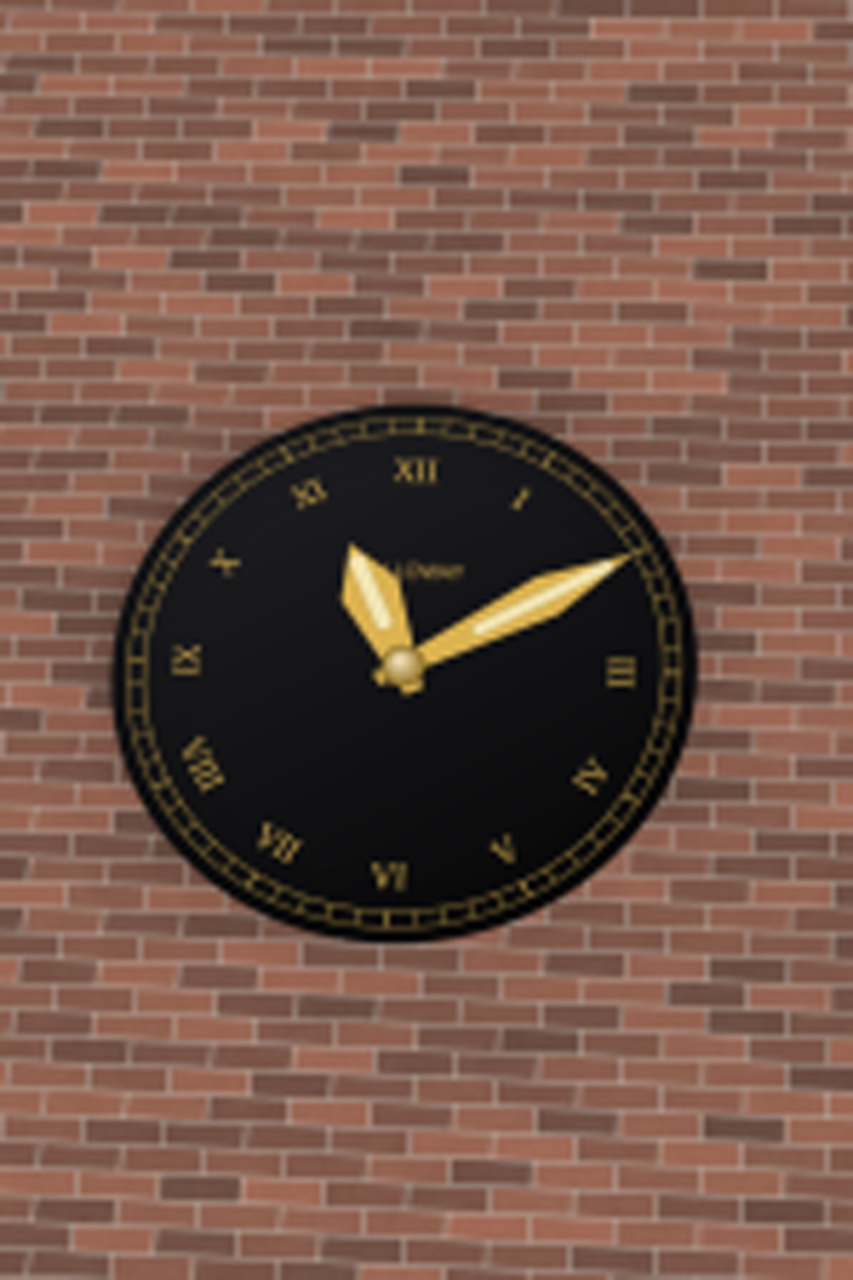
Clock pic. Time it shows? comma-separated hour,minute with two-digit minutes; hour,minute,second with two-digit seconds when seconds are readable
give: 11,10
